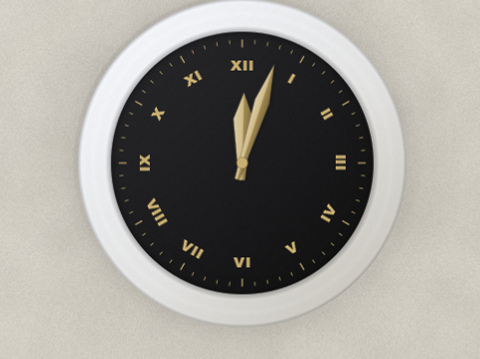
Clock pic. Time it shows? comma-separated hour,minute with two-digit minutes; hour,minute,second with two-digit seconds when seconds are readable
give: 12,03
